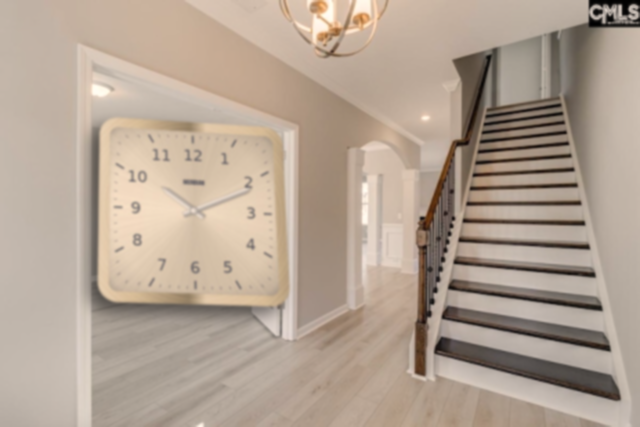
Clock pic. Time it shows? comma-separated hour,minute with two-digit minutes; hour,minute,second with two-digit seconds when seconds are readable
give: 10,11
